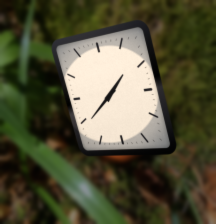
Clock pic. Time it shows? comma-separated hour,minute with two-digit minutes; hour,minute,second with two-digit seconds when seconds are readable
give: 1,39
